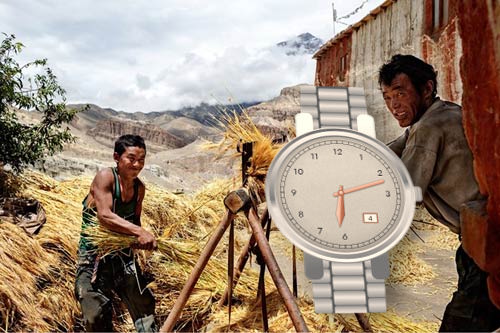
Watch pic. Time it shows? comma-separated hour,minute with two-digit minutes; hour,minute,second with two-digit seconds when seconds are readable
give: 6,12
